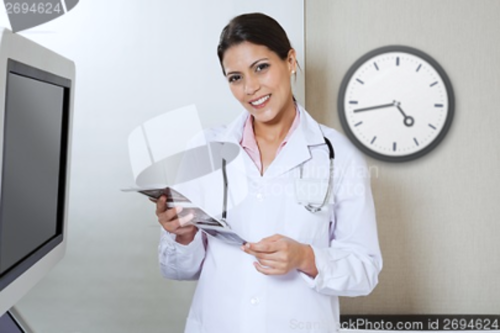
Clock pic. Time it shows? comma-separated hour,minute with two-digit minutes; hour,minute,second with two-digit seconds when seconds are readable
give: 4,43
